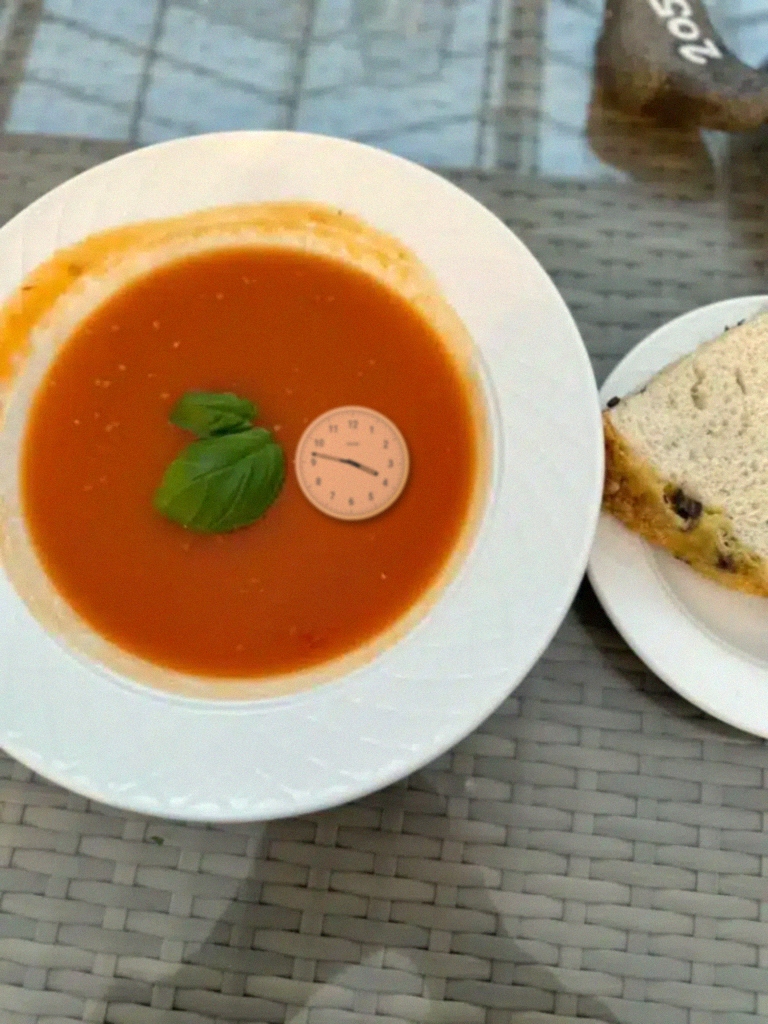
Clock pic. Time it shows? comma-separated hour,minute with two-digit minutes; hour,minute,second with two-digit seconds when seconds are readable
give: 3,47
